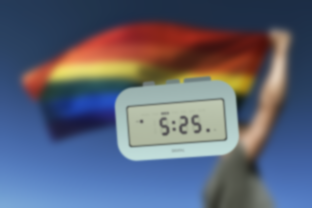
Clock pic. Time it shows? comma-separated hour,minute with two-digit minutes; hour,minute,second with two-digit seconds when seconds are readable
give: 5,25
